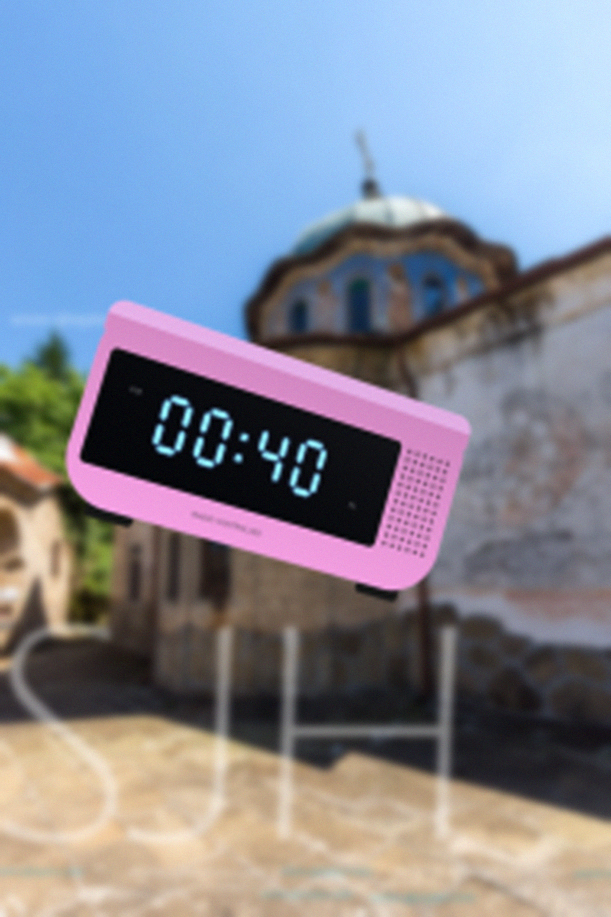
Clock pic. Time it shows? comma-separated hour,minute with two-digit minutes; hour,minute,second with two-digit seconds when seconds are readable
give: 0,40
